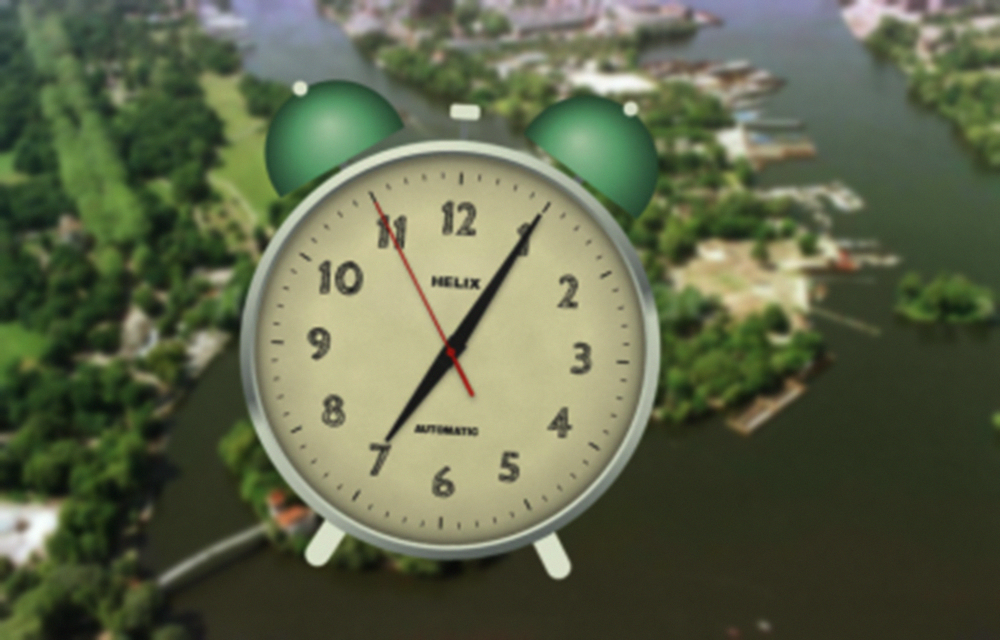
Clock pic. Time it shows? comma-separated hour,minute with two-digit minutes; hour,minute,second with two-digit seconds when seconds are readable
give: 7,04,55
